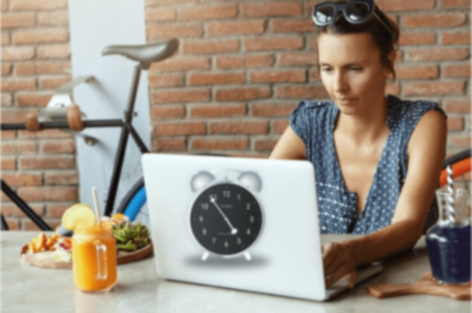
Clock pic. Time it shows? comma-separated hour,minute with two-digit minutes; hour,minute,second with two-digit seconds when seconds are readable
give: 4,54
